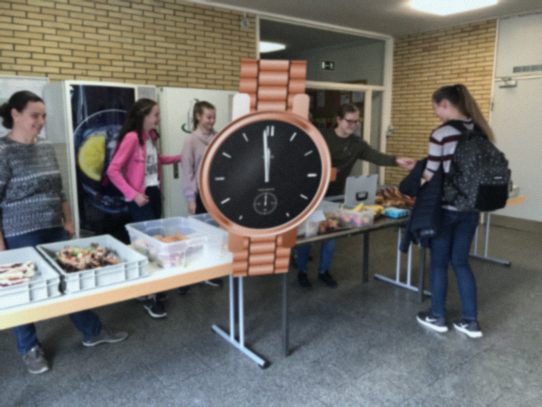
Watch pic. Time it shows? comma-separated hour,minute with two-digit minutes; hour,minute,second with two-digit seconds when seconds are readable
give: 11,59
